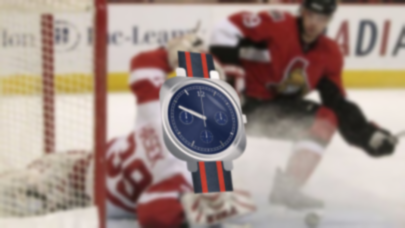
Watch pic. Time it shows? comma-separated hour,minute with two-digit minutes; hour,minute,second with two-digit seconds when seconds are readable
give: 9,49
